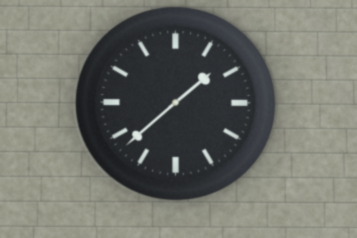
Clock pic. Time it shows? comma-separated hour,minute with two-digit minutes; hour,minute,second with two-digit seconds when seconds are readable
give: 1,38
